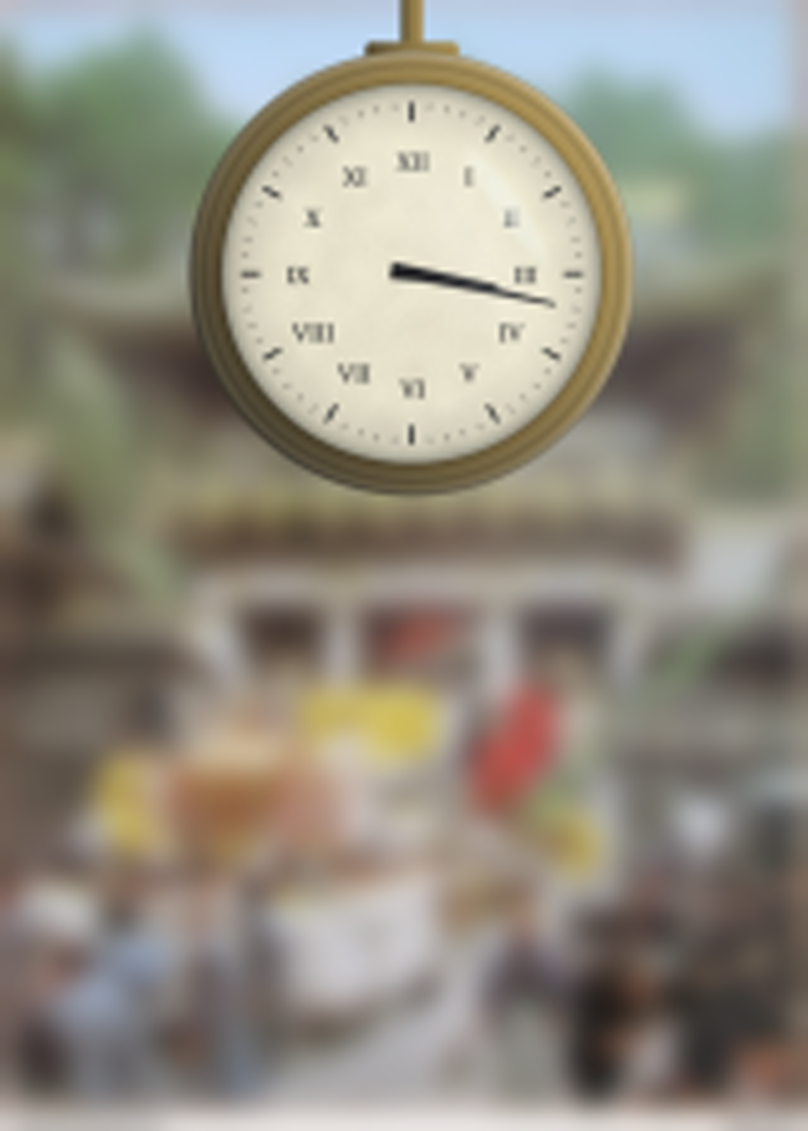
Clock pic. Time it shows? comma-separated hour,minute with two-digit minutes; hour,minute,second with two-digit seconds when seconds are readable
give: 3,17
